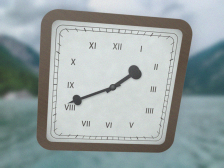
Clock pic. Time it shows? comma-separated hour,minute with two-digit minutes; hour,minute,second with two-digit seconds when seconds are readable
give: 1,41
